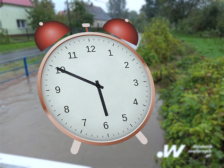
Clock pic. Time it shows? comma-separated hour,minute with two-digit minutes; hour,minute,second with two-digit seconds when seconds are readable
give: 5,50
